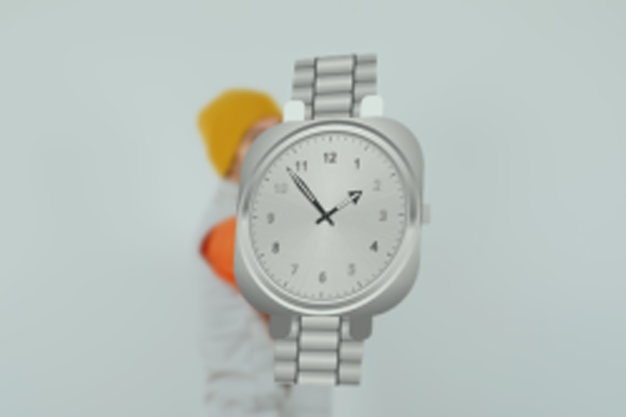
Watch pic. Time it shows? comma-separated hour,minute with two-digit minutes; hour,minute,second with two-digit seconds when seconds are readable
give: 1,53
